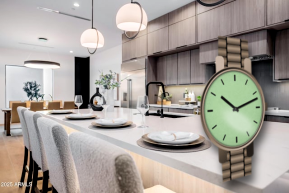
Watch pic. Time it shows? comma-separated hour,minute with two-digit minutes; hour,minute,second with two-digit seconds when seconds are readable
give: 10,12
